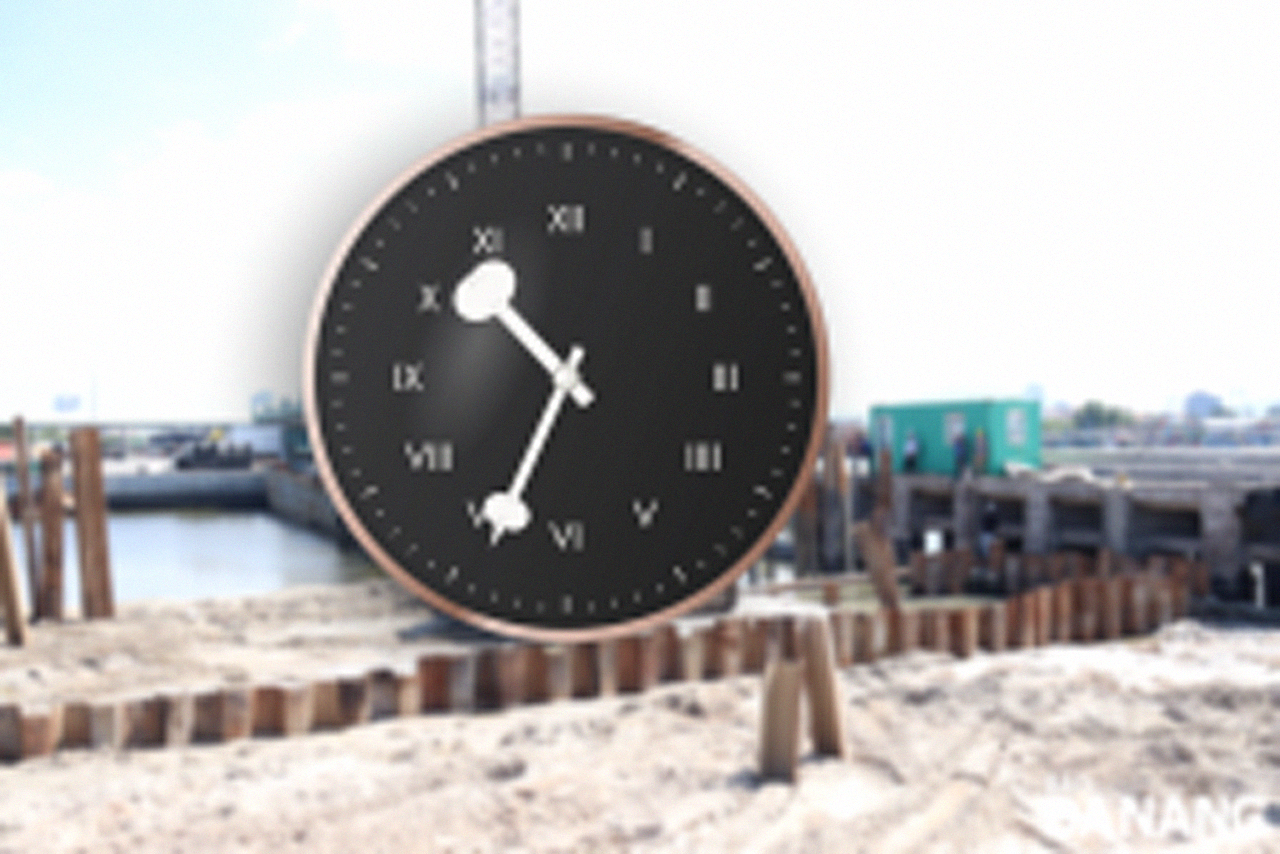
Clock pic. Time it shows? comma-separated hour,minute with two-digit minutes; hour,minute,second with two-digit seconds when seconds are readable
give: 10,34
